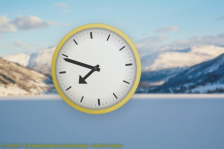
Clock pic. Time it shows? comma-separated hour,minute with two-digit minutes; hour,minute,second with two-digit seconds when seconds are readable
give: 7,49
